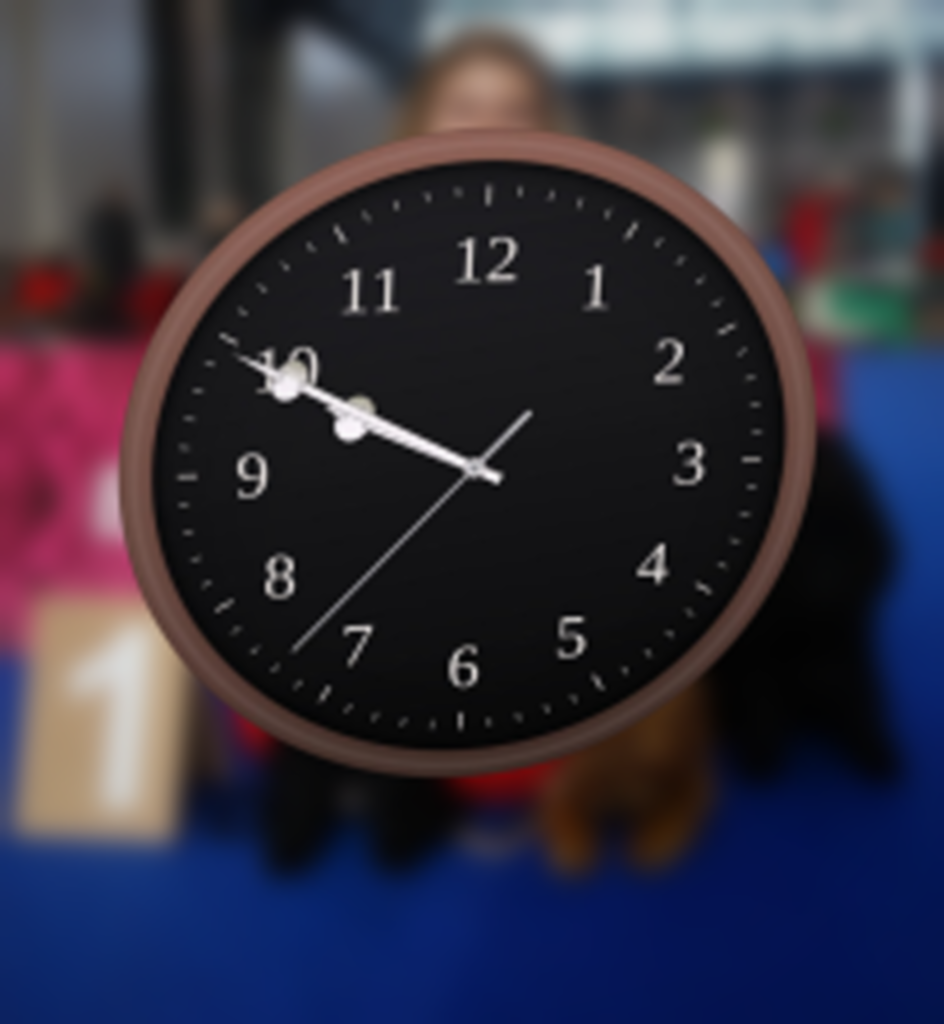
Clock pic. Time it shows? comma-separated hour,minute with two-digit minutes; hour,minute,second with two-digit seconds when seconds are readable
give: 9,49,37
